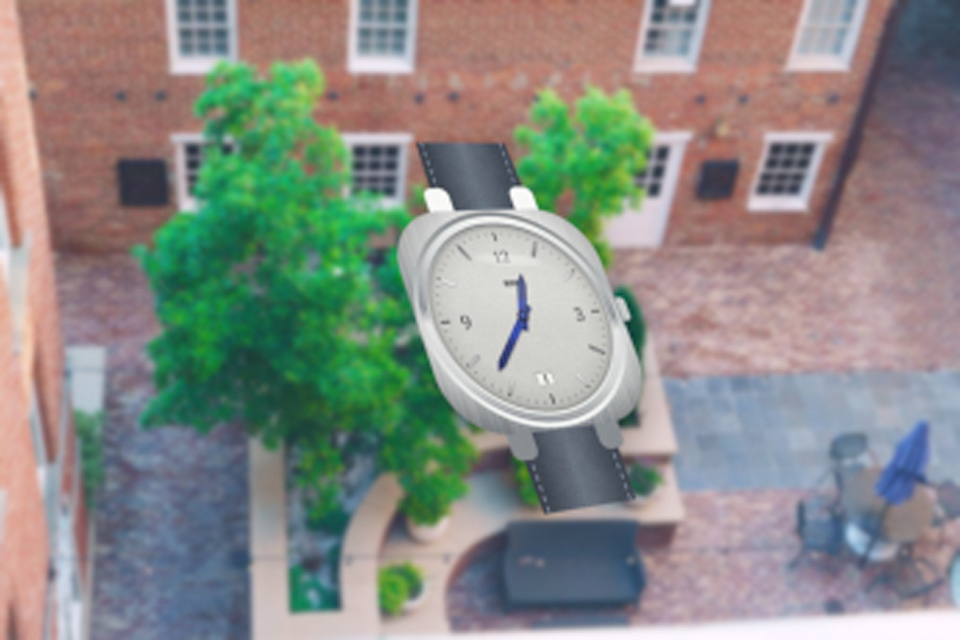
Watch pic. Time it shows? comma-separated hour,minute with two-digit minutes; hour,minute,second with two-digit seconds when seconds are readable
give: 12,37
